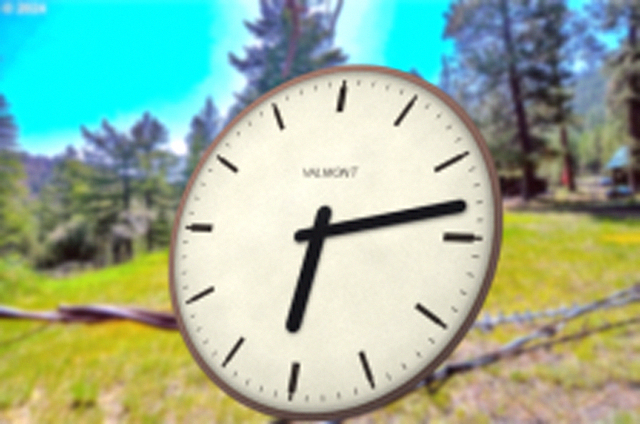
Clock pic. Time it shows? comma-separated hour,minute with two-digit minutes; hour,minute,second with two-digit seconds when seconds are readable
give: 6,13
